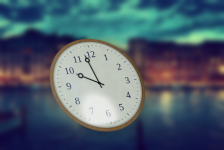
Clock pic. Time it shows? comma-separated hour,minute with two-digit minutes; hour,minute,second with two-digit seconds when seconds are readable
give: 9,58
